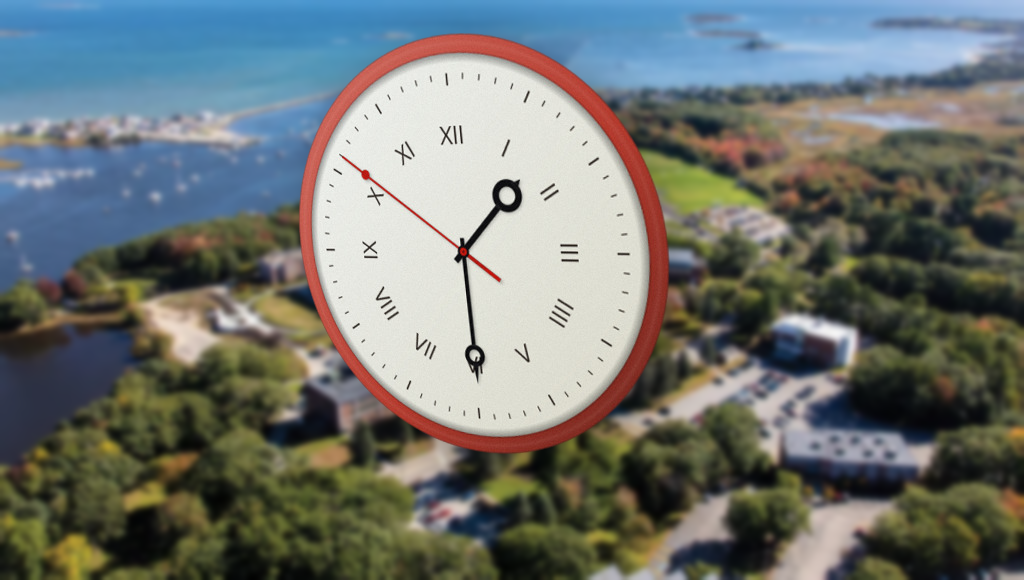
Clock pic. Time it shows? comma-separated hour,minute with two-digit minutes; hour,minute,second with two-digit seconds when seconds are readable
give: 1,29,51
